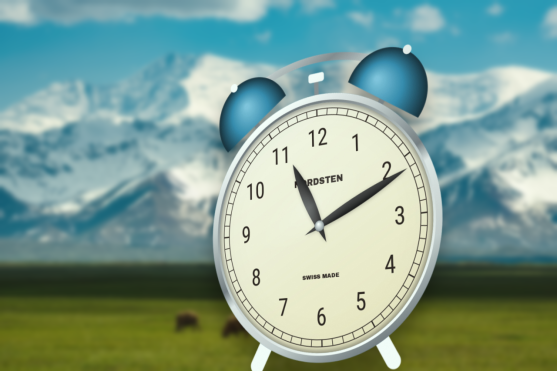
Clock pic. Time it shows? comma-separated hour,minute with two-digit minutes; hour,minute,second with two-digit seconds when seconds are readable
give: 11,11
